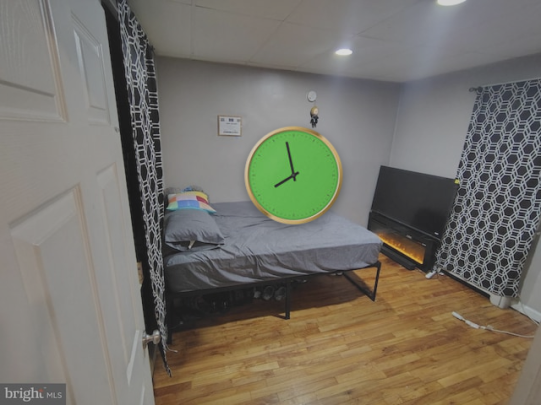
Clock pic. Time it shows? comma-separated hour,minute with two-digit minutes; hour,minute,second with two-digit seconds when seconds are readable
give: 7,58
